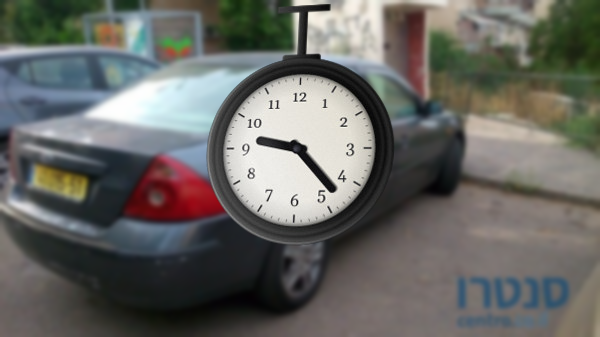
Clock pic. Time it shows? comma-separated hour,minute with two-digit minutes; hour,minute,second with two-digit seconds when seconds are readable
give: 9,23
